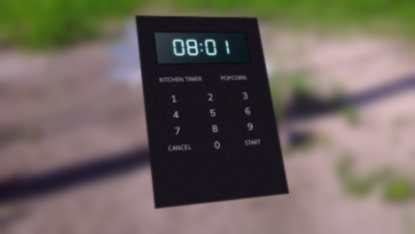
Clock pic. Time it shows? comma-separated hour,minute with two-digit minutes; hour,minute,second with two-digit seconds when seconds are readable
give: 8,01
